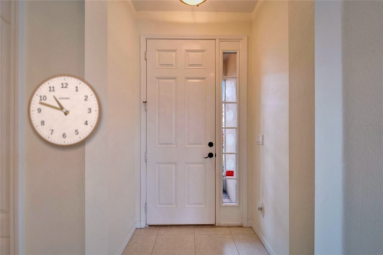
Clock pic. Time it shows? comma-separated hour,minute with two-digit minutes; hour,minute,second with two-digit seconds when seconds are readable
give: 10,48
